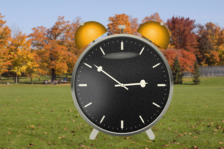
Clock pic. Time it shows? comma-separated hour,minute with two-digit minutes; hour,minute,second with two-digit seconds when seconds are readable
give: 2,51
